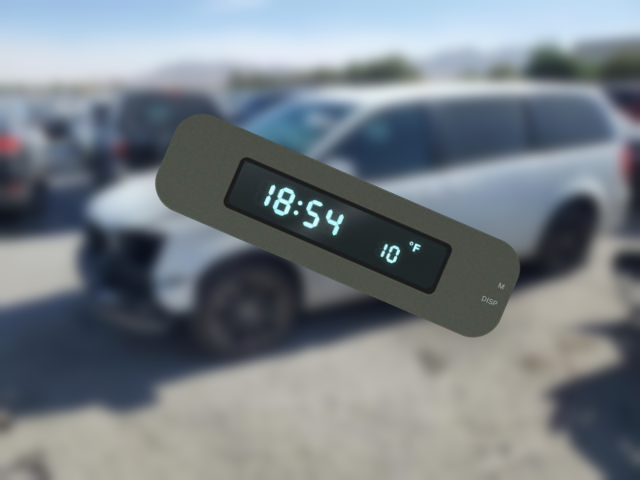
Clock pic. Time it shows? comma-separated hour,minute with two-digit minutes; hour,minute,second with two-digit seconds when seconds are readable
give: 18,54
